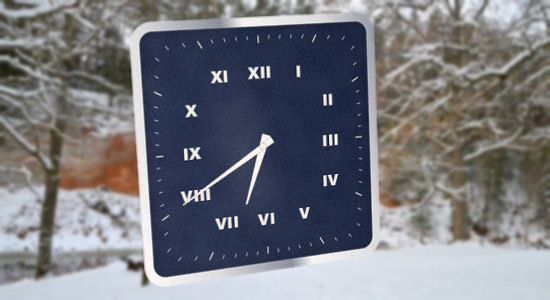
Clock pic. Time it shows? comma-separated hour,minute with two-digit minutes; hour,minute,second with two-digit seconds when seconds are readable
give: 6,40
